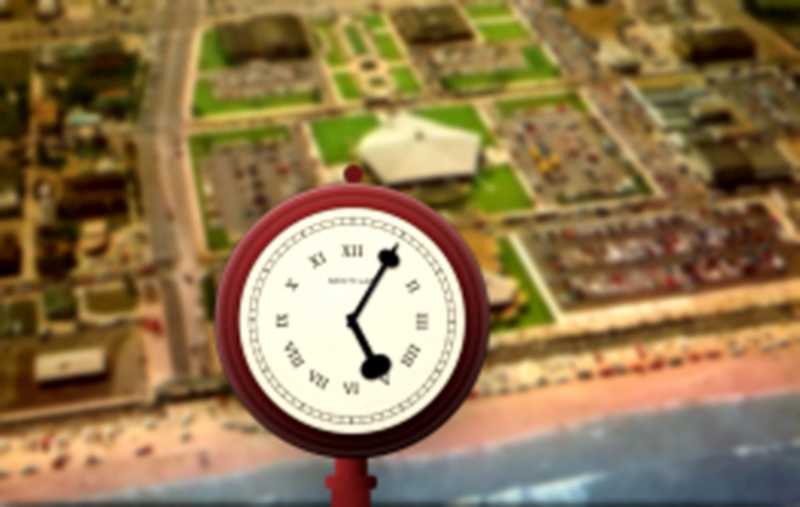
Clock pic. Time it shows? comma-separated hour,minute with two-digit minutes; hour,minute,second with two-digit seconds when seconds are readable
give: 5,05
